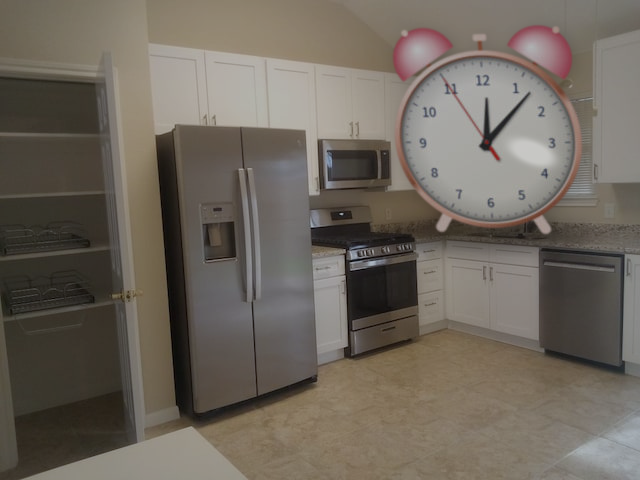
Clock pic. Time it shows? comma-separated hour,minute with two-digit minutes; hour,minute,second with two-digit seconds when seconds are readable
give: 12,06,55
